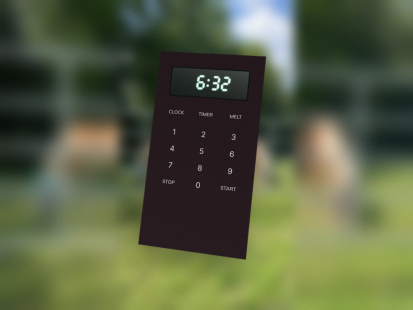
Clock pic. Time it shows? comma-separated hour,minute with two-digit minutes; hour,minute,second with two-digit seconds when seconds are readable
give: 6,32
